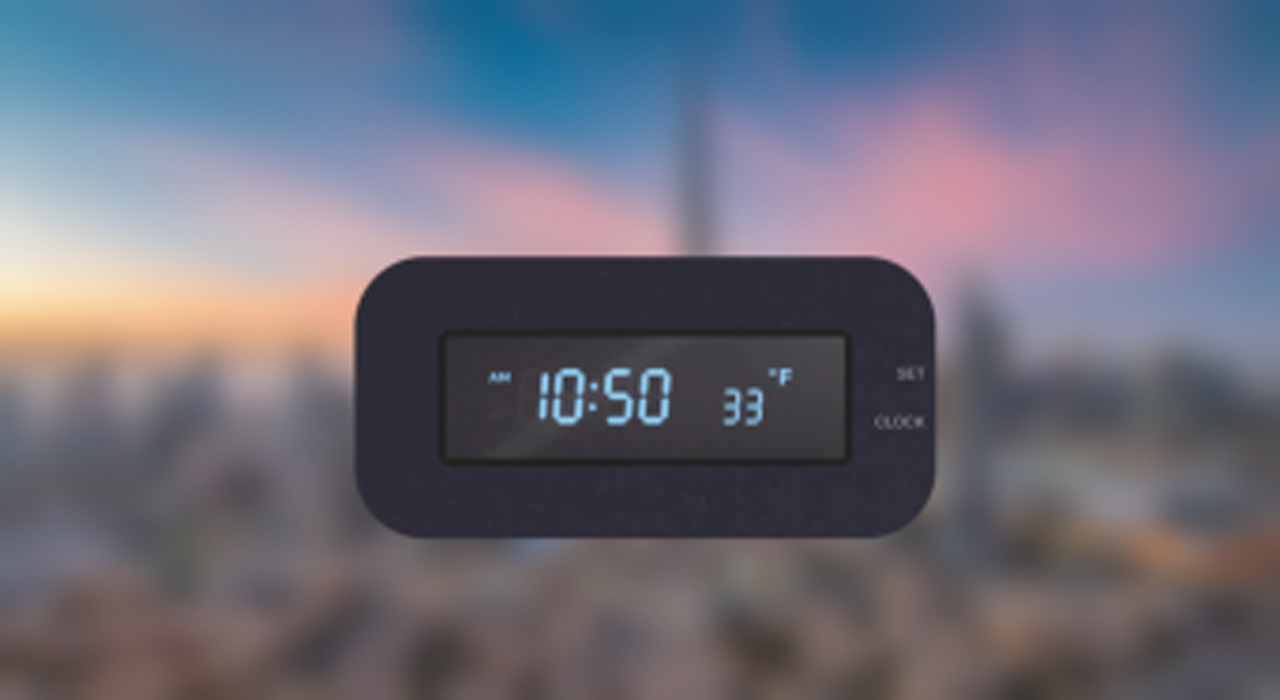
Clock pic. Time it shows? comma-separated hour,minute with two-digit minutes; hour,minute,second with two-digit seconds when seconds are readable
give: 10,50
